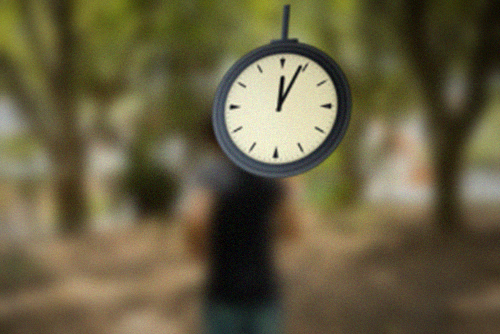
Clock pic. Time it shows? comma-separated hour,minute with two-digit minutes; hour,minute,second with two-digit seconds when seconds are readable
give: 12,04
